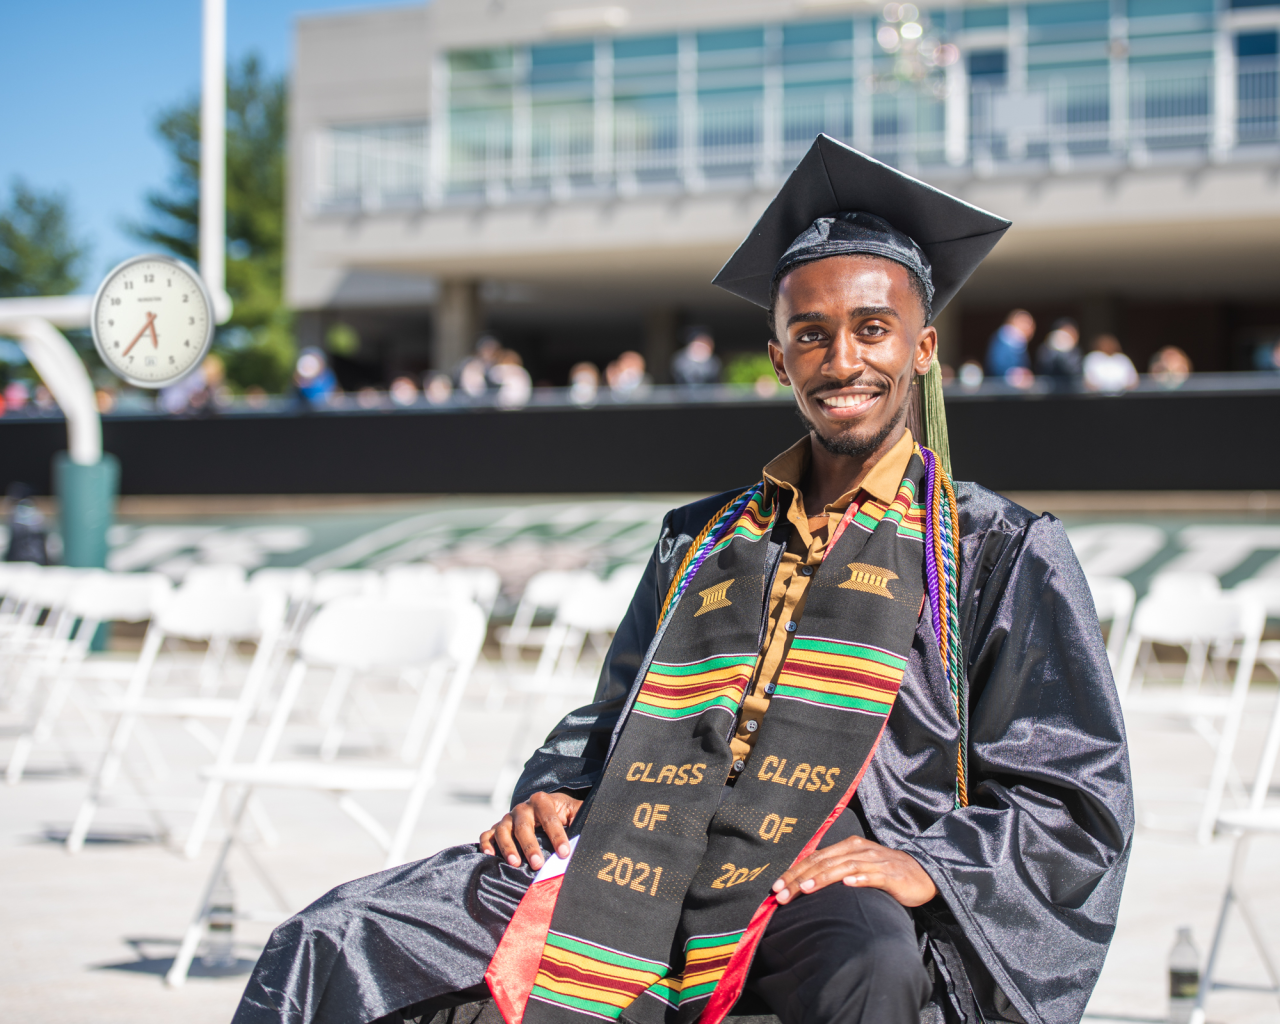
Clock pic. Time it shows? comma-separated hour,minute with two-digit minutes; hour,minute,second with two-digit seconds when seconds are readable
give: 5,37
